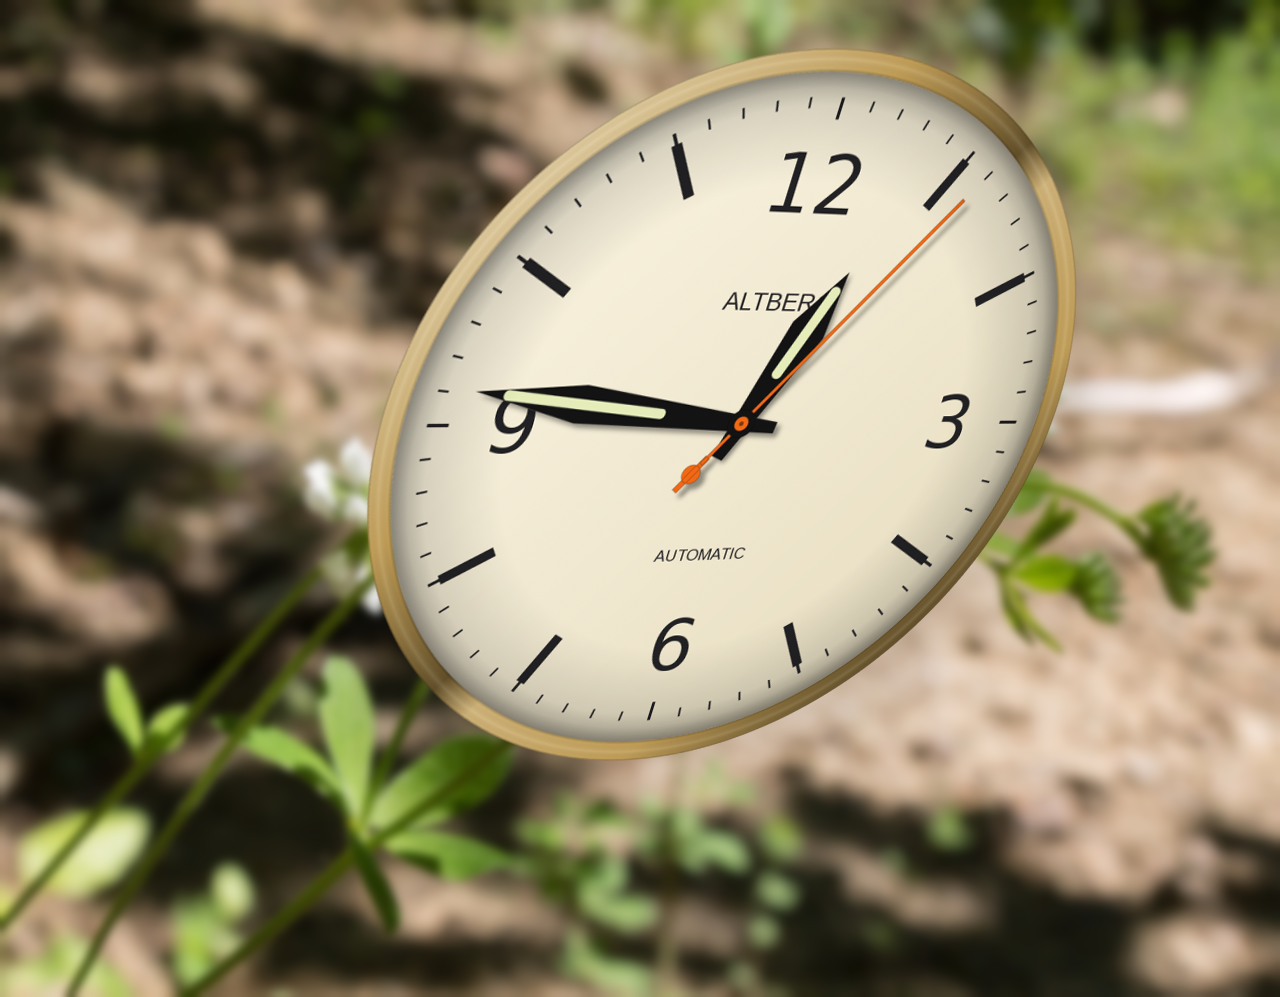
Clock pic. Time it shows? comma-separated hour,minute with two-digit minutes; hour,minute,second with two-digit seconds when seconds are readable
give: 12,46,06
